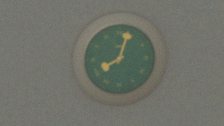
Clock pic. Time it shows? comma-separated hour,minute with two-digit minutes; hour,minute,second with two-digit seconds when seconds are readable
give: 8,03
